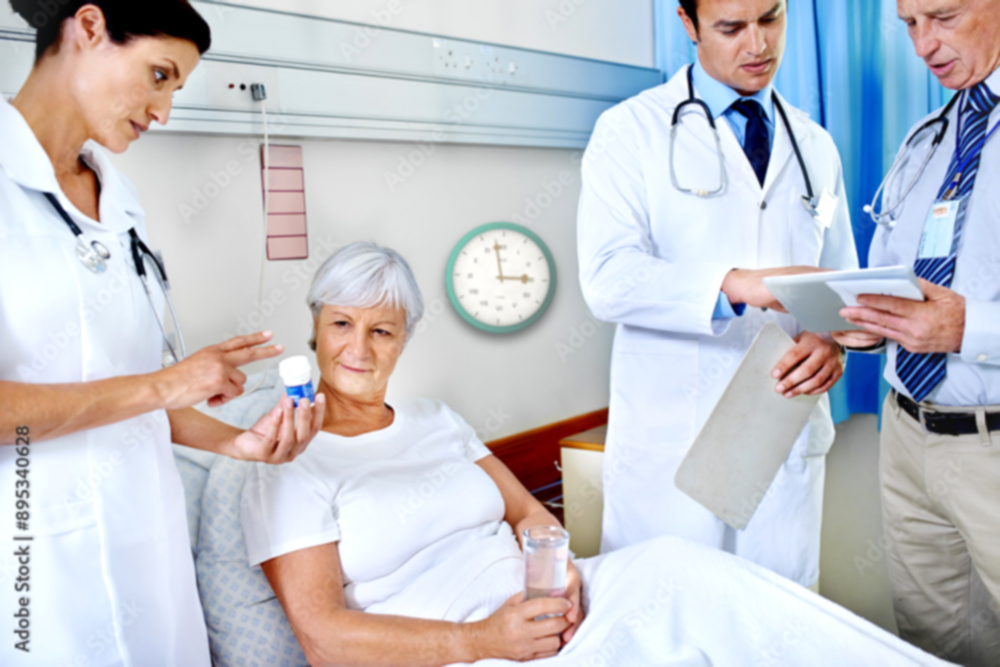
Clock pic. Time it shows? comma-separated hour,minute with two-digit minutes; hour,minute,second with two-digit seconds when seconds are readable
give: 2,58
